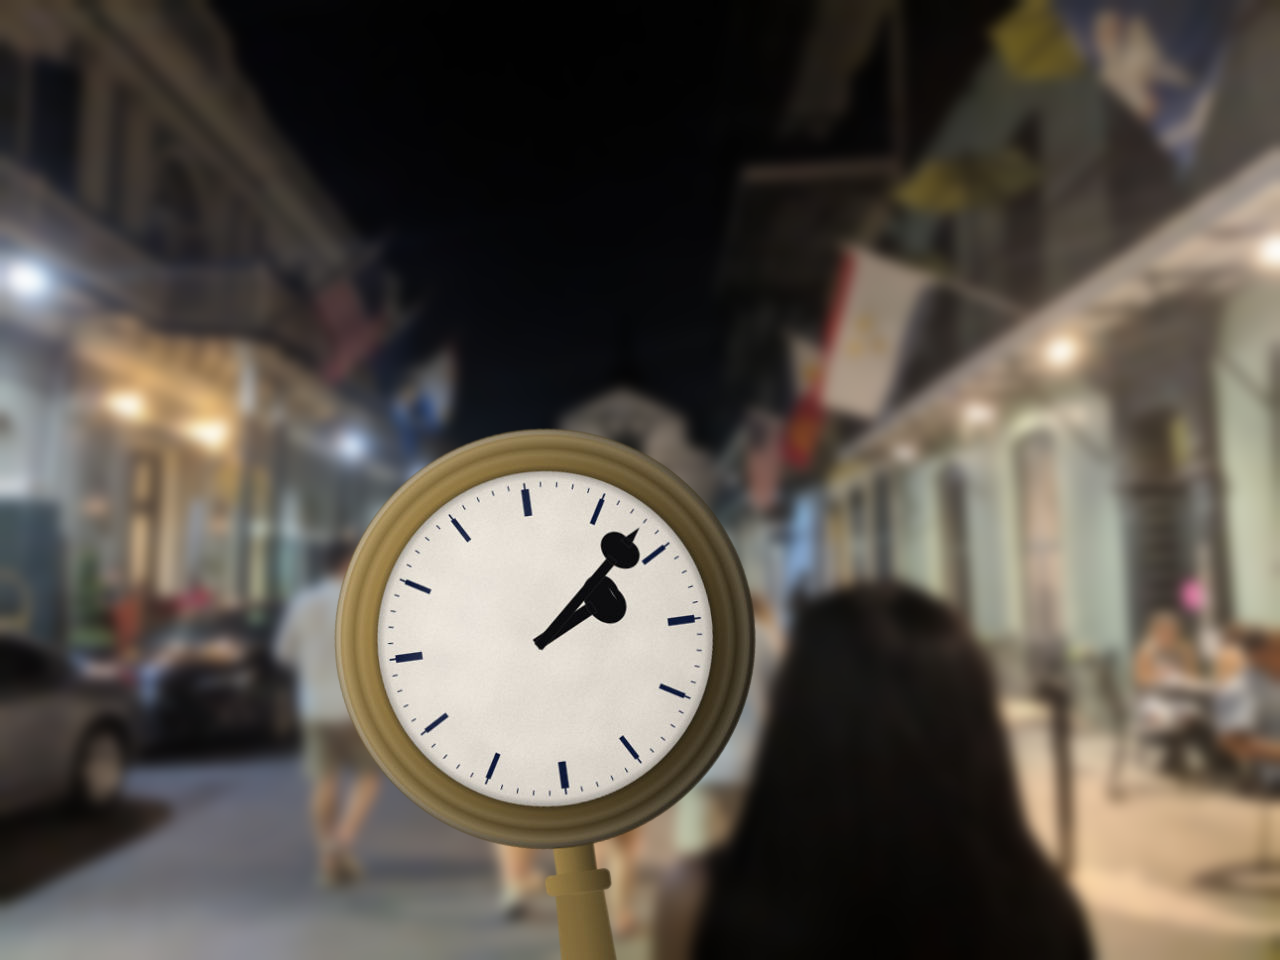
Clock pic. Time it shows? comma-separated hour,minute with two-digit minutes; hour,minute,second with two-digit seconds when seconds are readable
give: 2,08
